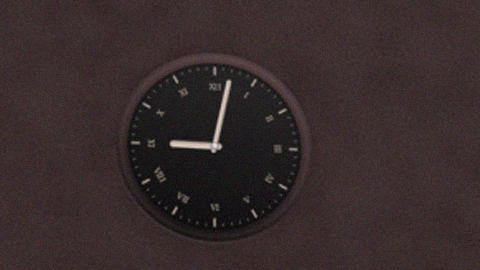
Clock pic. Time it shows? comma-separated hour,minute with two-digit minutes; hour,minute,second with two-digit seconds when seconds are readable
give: 9,02
